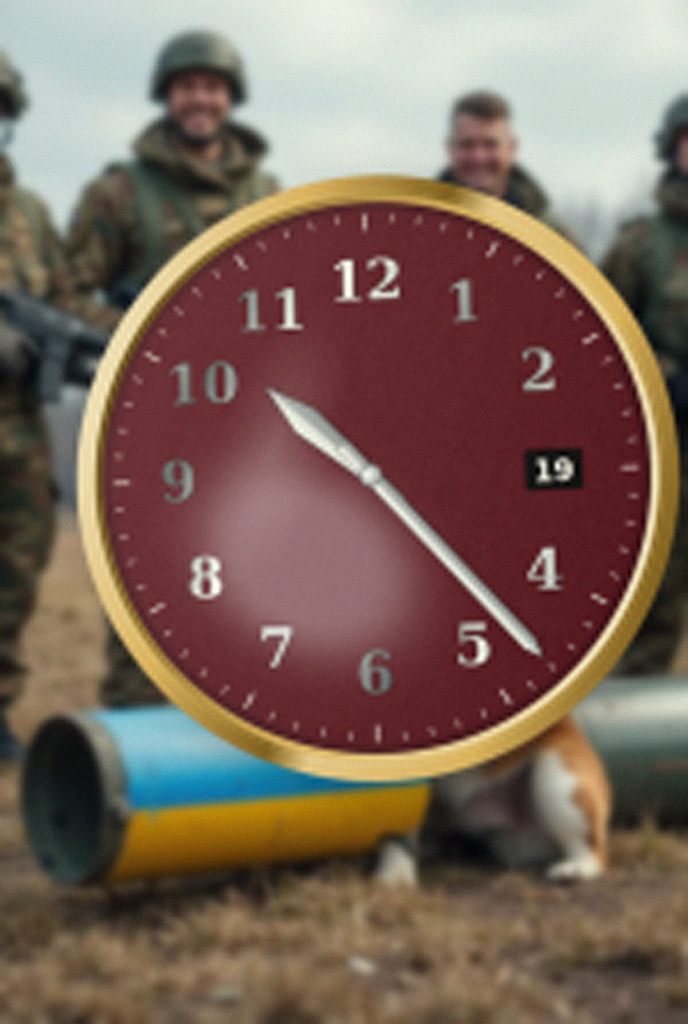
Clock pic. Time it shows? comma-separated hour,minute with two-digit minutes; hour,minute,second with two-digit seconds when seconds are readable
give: 10,23
